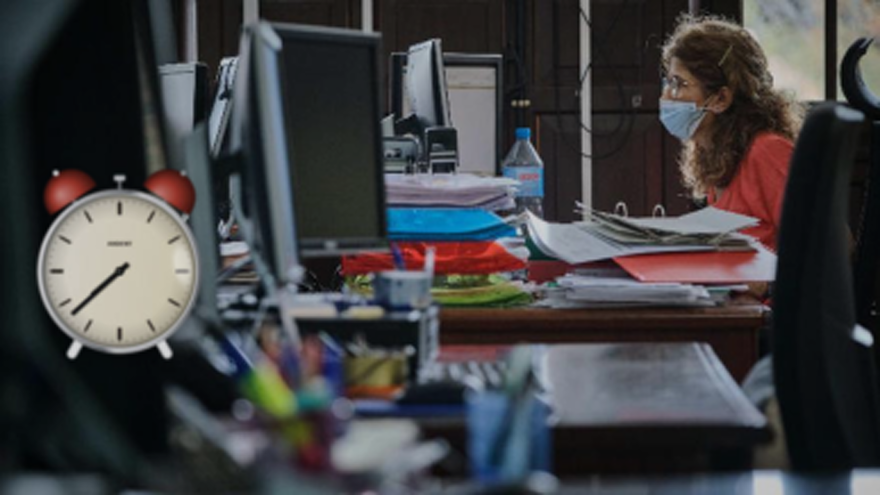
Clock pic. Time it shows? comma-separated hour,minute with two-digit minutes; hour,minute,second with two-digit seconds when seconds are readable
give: 7,38
